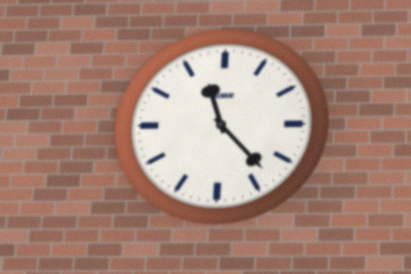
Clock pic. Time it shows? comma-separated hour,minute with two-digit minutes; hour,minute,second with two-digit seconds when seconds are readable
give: 11,23
